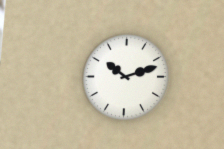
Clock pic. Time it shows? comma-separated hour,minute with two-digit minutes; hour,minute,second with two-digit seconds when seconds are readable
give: 10,12
